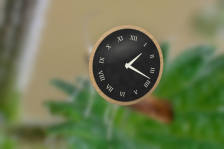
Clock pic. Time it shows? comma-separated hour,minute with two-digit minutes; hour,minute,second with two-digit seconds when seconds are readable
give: 1,18
